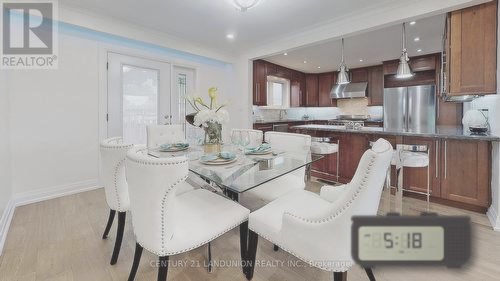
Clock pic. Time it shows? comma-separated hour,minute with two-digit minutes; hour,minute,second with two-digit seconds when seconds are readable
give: 5,18
